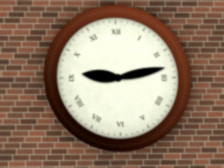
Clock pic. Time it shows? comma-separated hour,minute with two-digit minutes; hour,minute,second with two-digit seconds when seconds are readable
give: 9,13
